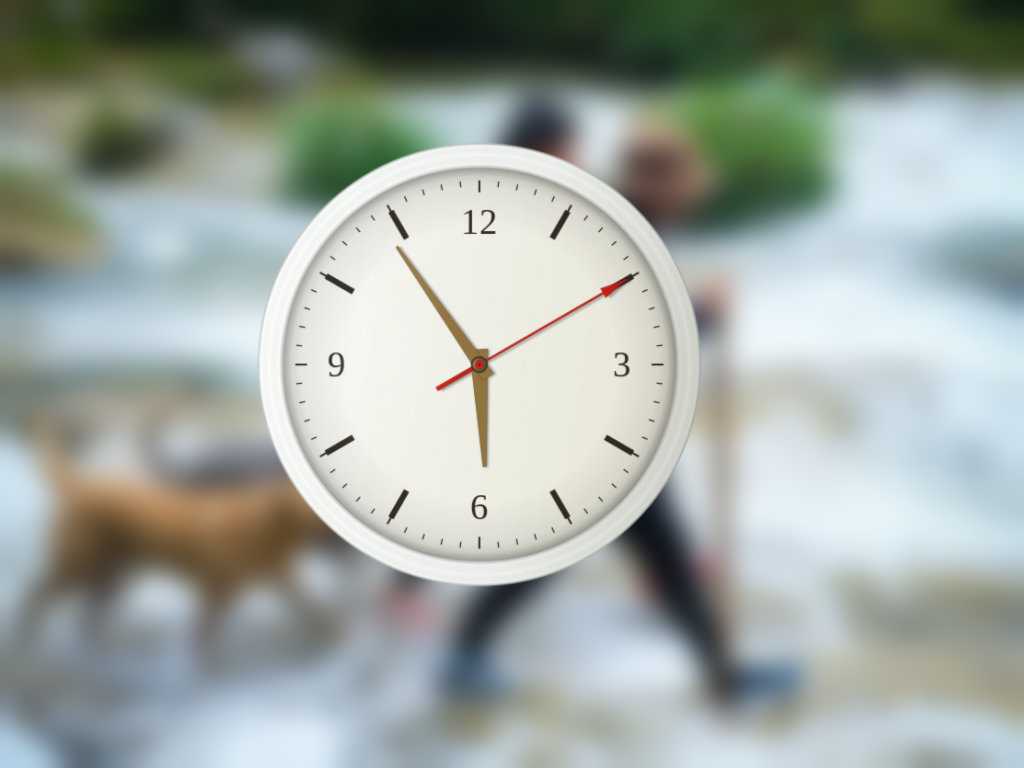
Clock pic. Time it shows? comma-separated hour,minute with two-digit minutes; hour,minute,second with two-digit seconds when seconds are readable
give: 5,54,10
